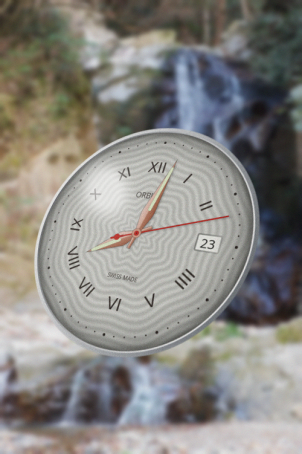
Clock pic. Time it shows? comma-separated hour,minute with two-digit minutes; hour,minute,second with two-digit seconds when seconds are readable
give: 8,02,12
